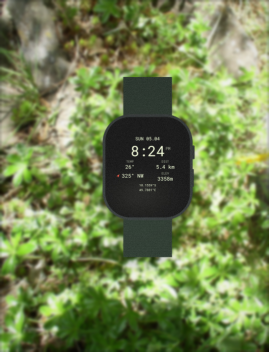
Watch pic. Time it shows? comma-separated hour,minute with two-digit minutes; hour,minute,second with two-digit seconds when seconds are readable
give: 8,24
